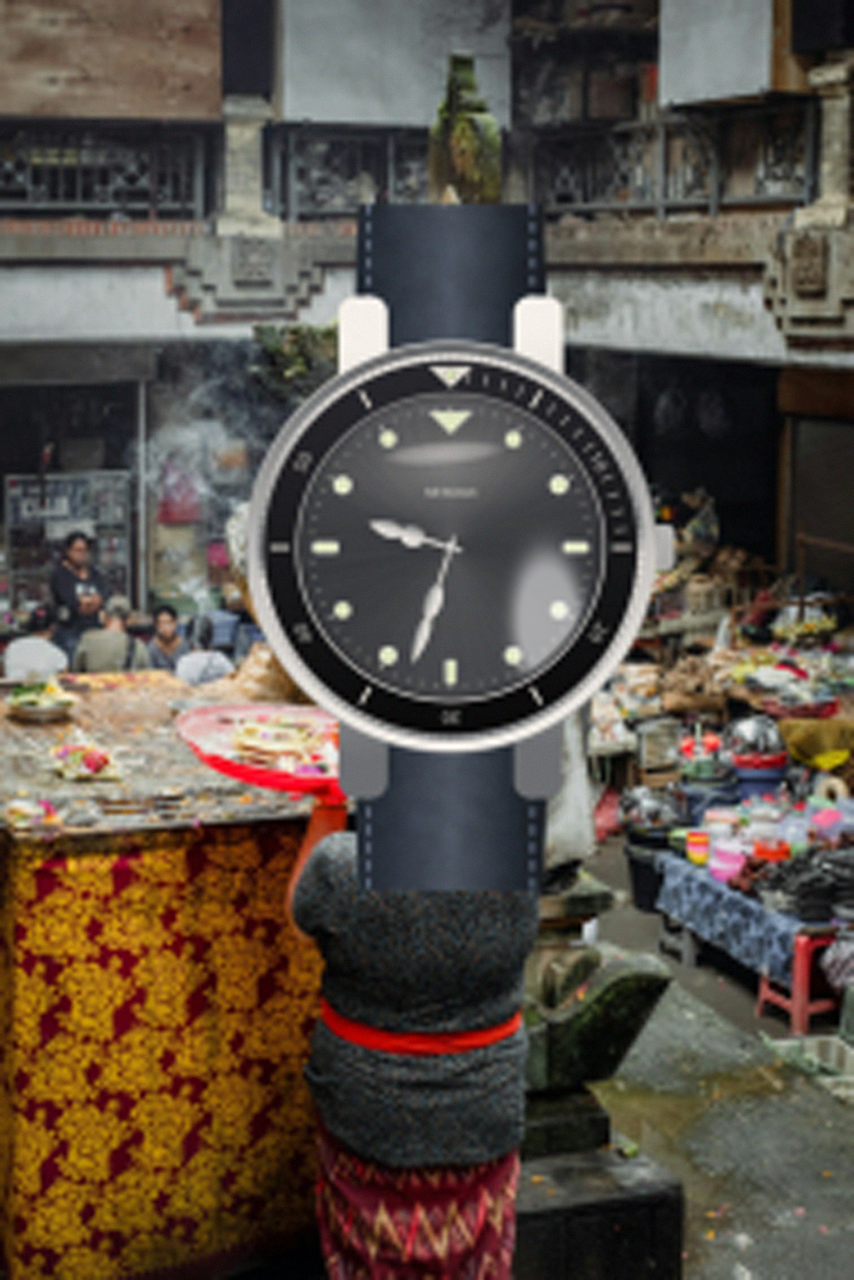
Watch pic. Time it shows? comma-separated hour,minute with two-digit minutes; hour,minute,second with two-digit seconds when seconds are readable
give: 9,33
